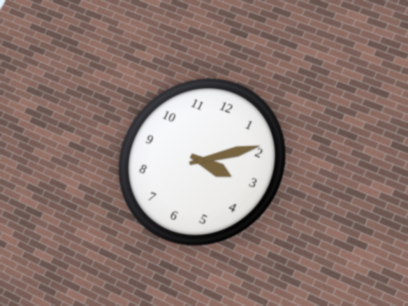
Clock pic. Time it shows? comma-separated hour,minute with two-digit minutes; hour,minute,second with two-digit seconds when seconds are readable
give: 3,09
